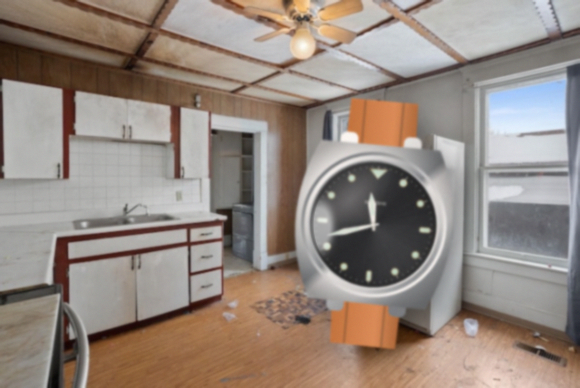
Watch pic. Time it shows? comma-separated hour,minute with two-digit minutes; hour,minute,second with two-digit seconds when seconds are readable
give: 11,42
